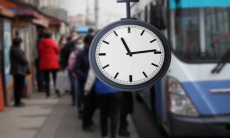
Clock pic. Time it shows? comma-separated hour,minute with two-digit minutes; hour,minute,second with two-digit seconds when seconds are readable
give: 11,14
